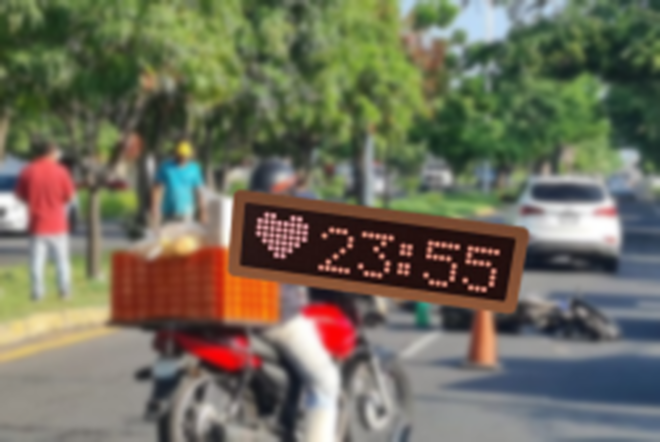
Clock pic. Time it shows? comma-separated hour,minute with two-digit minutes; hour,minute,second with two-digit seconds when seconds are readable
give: 23,55
